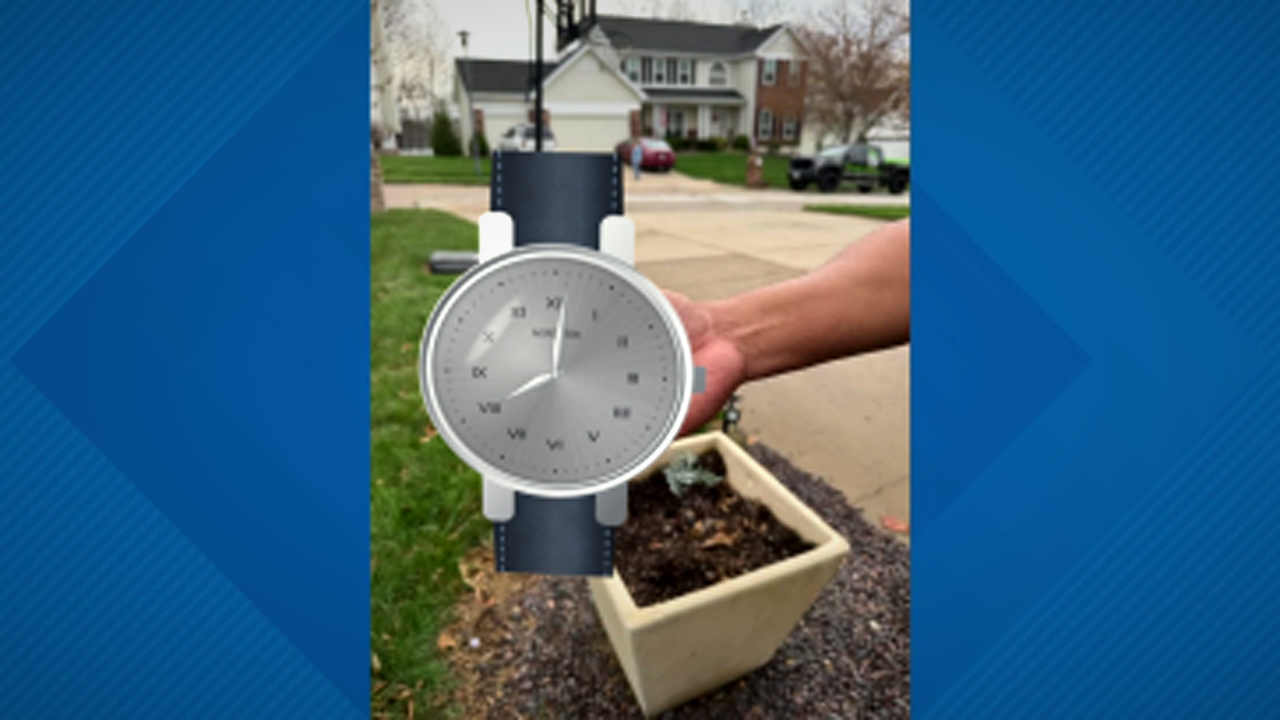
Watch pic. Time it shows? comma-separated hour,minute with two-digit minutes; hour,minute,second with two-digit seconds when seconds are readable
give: 8,01
